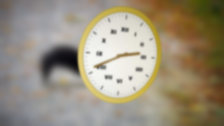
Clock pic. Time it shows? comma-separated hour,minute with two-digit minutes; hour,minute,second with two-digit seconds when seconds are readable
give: 2,41
